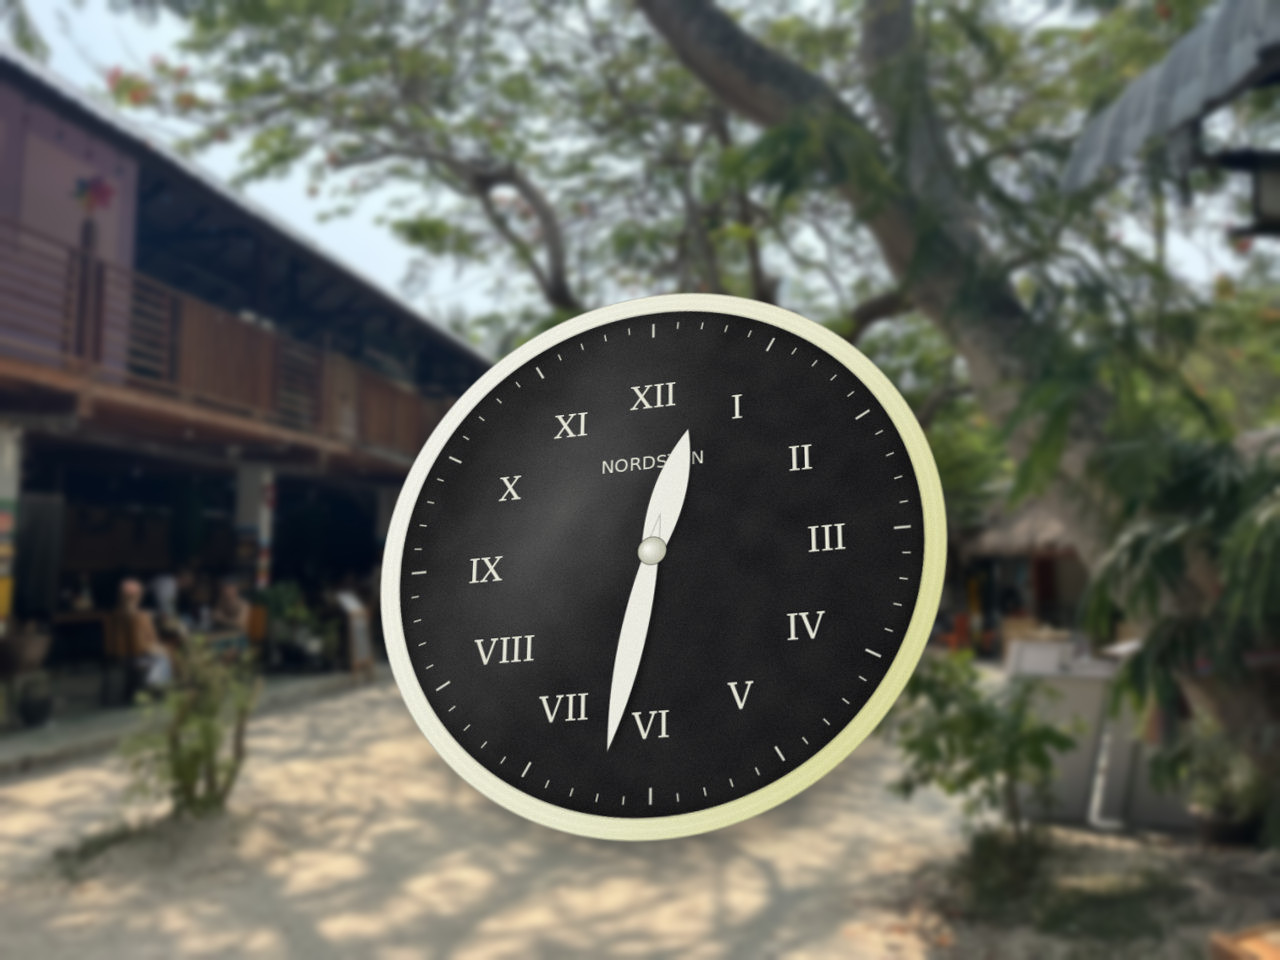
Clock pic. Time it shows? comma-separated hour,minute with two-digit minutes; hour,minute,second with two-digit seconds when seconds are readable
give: 12,32
